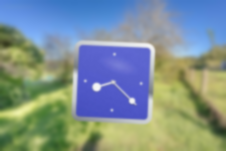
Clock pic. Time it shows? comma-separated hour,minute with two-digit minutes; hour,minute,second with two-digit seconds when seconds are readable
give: 8,22
